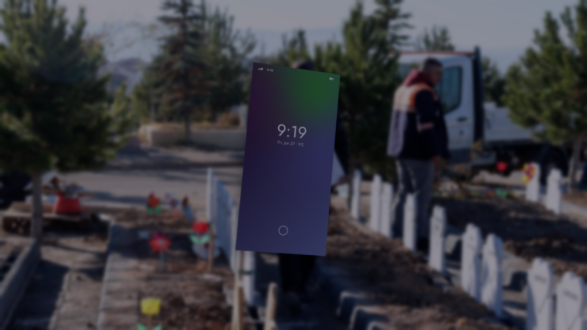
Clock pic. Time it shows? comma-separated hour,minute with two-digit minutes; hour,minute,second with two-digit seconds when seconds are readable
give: 9,19
